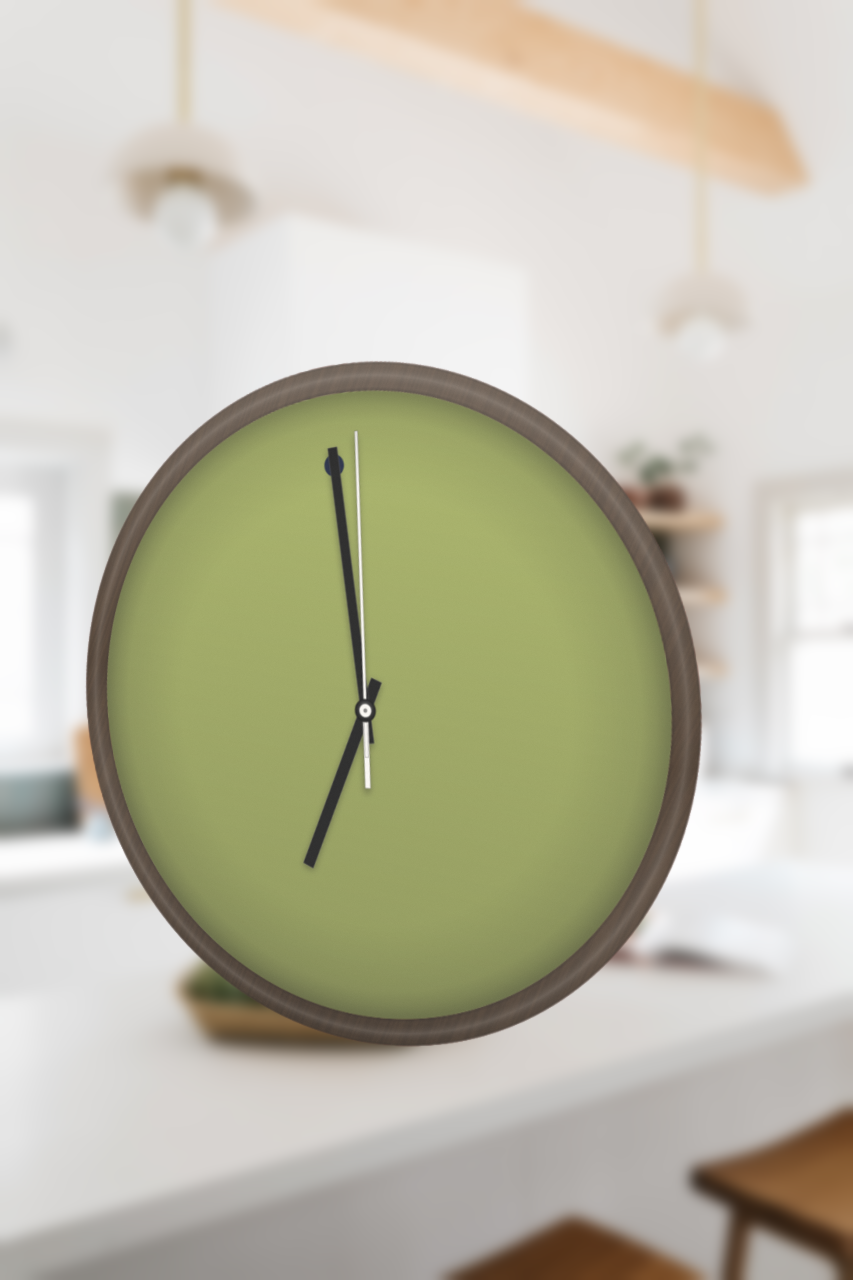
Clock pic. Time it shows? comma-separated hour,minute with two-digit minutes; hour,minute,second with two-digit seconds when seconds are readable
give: 7,00,01
